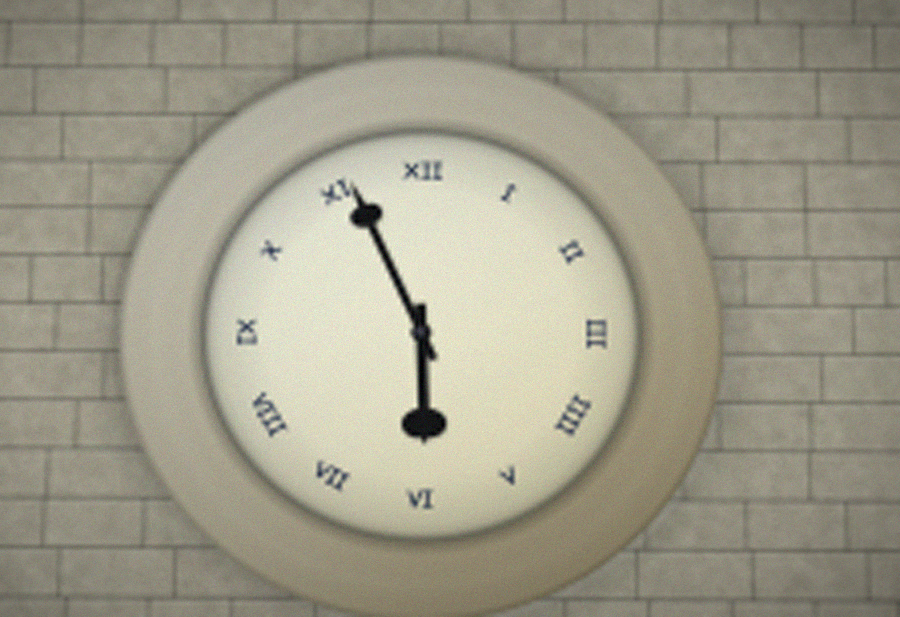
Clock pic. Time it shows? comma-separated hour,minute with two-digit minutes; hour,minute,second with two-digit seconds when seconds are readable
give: 5,56
